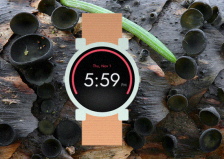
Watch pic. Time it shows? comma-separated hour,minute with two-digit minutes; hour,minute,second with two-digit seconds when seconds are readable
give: 5,59
